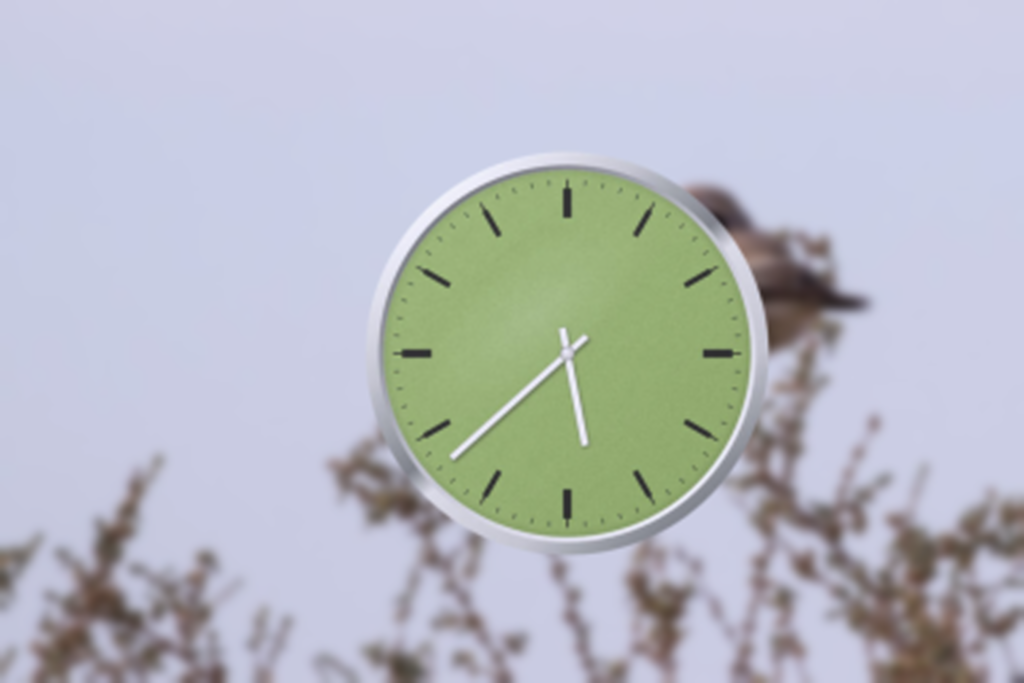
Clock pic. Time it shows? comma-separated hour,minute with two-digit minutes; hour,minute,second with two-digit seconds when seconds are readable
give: 5,38
